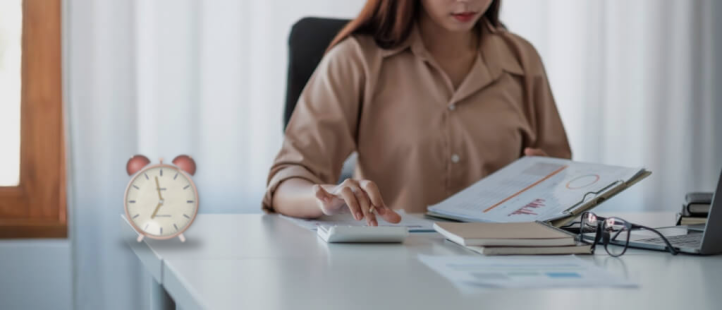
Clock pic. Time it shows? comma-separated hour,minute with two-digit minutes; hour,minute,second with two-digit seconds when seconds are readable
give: 6,58
